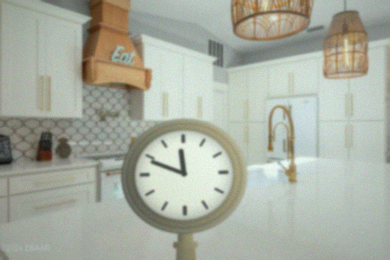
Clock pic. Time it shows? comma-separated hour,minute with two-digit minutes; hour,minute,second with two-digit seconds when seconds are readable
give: 11,49
